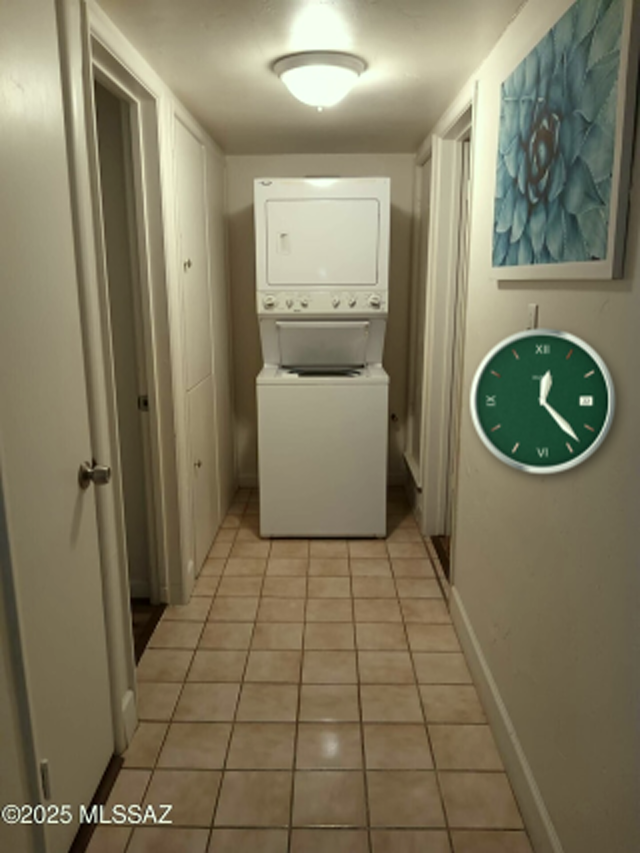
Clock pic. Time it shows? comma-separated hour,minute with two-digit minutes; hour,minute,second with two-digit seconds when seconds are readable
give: 12,23
